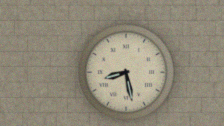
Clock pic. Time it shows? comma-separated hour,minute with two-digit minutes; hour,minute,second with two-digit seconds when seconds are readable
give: 8,28
